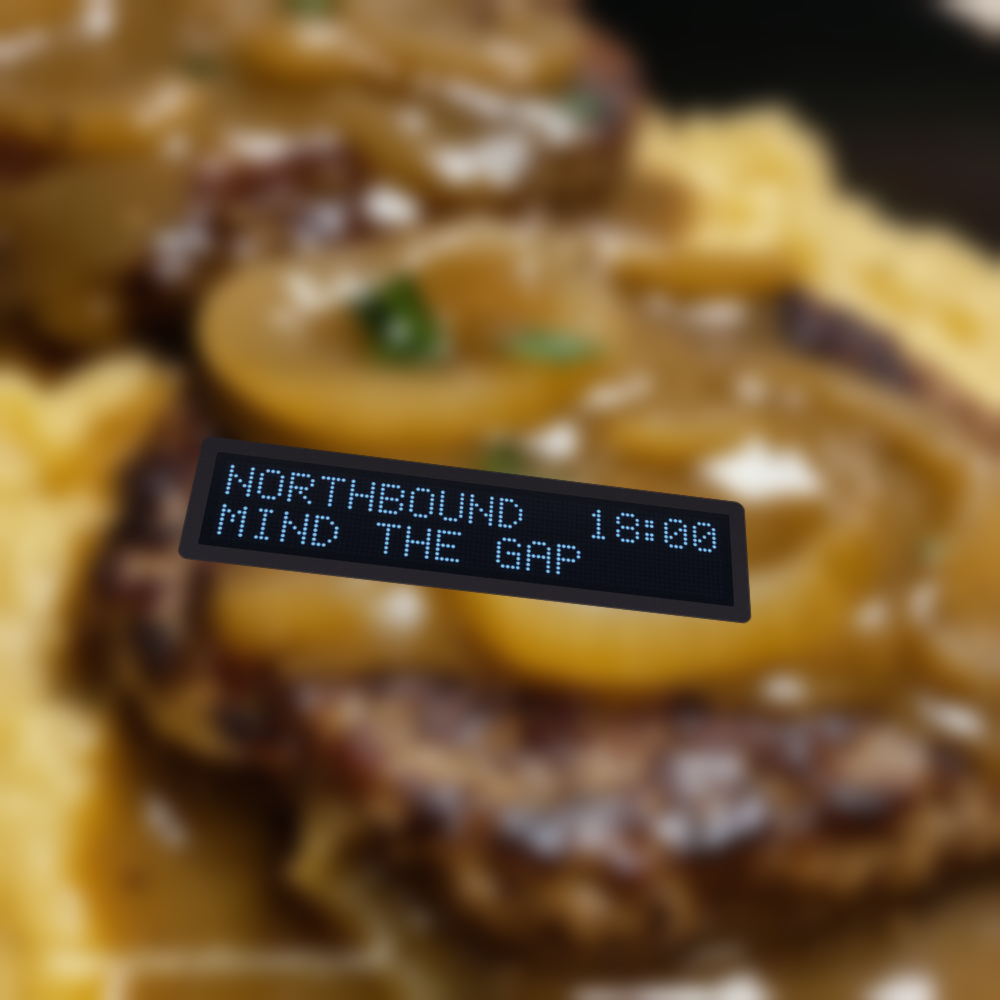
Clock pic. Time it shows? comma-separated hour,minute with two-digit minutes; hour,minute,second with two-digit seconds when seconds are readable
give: 18,00
